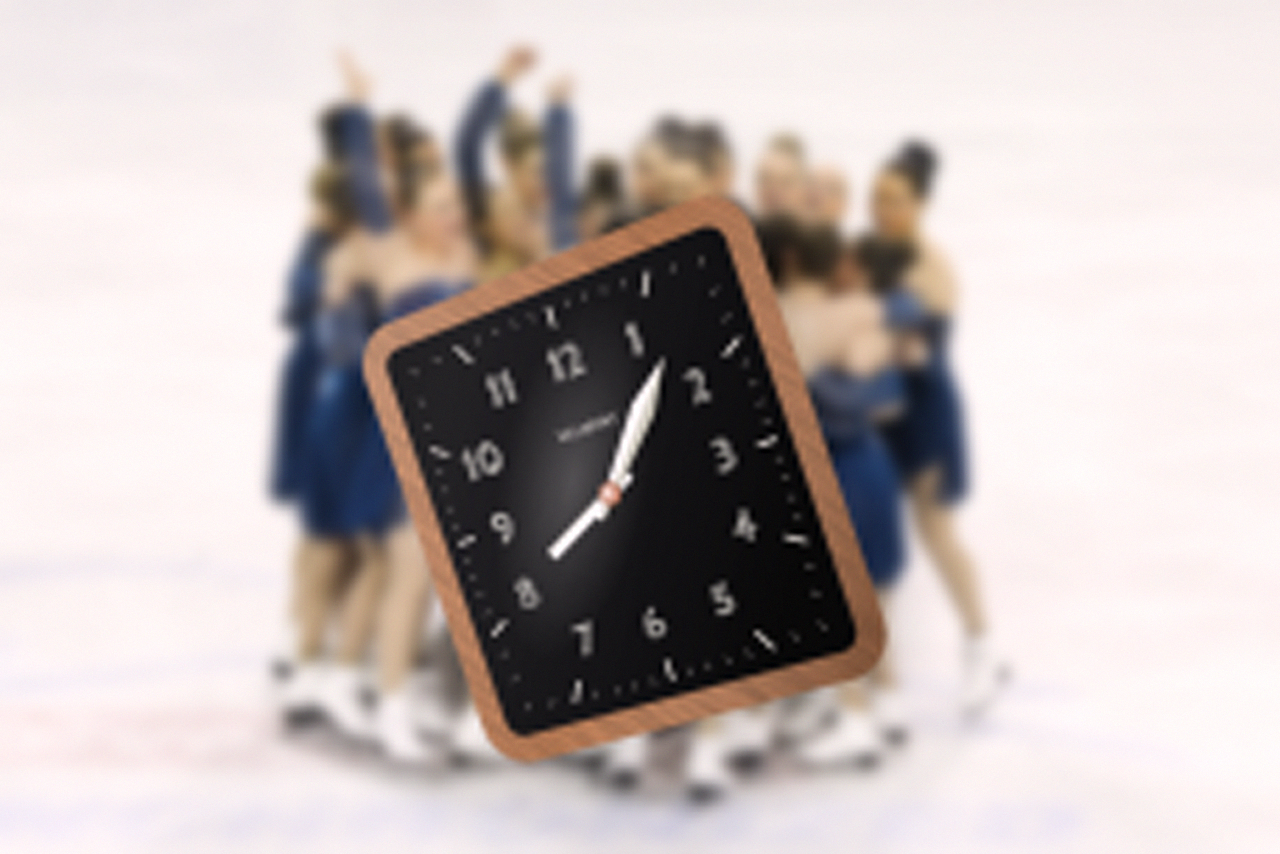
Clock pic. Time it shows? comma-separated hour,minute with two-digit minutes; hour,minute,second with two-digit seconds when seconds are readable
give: 8,07
